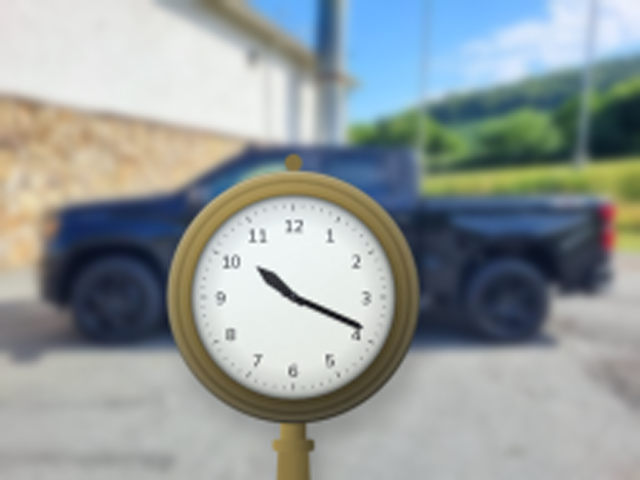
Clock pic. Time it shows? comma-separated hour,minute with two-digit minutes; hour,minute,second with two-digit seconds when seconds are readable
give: 10,19
